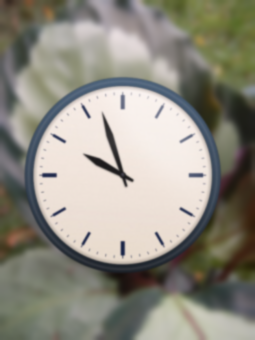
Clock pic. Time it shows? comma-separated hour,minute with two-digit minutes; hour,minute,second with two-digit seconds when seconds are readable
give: 9,57
